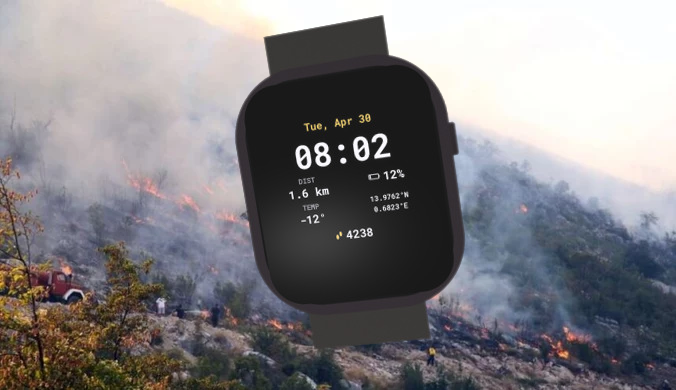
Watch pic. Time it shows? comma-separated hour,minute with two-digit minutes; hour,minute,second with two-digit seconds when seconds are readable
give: 8,02
